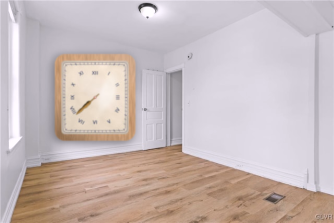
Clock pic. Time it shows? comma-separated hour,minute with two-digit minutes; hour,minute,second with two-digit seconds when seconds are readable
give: 7,38
